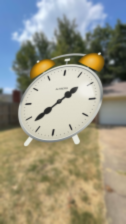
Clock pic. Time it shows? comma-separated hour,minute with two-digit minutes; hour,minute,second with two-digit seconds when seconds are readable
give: 1,38
